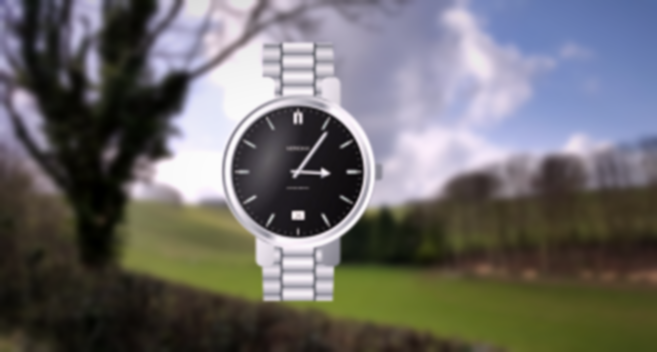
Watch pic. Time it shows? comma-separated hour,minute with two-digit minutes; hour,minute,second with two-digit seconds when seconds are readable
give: 3,06
